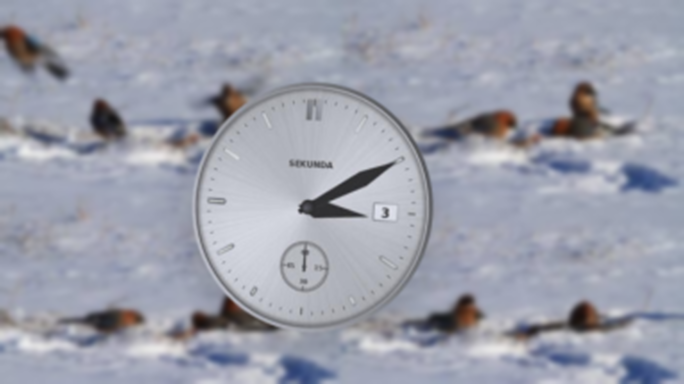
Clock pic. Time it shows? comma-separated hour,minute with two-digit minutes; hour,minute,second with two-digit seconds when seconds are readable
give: 3,10
